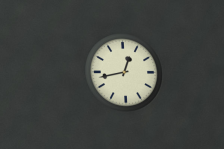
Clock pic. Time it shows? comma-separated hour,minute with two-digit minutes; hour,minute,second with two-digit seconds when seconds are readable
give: 12,43
